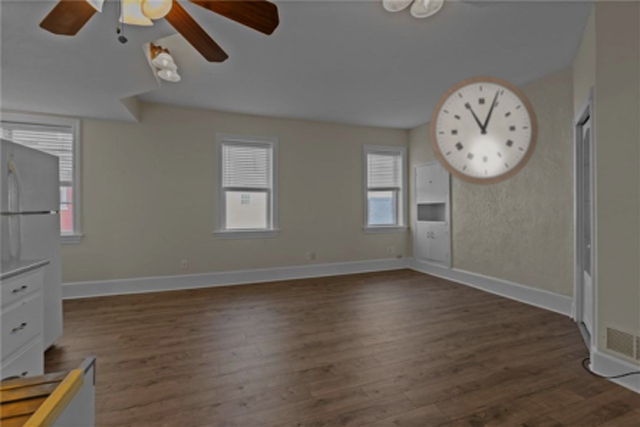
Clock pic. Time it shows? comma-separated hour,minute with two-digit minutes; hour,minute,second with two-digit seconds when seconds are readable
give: 11,04
